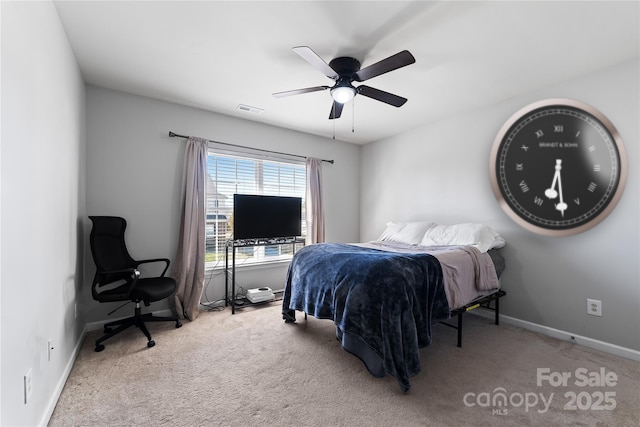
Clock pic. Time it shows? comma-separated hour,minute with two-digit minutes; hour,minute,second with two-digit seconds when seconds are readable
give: 6,29
